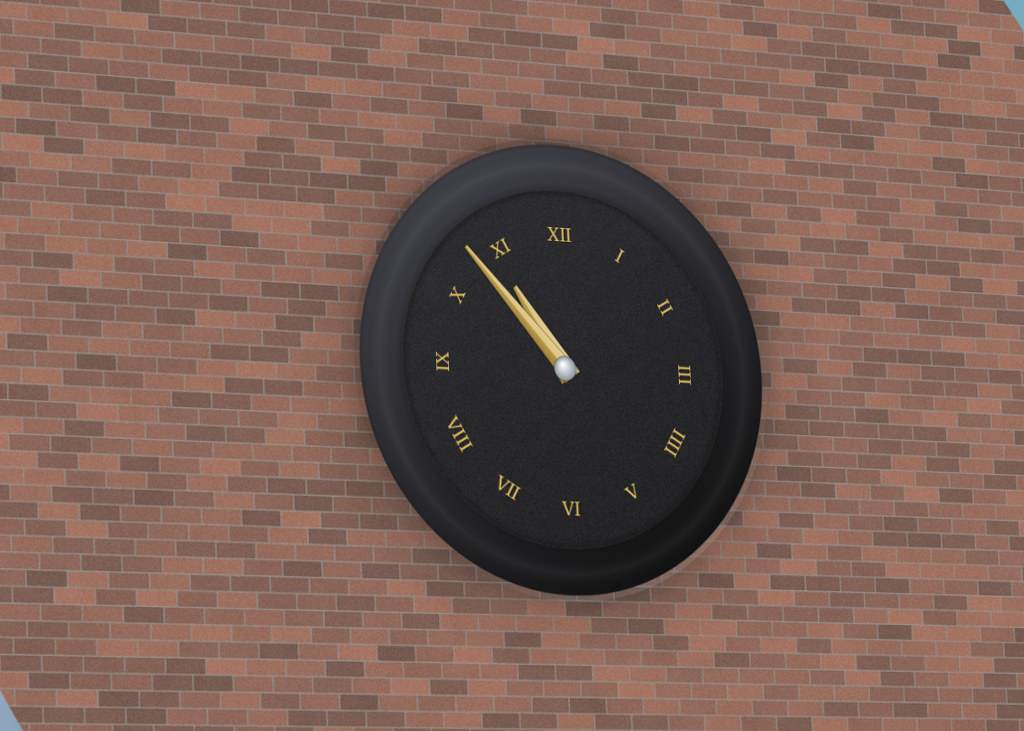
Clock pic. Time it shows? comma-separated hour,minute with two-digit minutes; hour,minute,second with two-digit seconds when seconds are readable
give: 10,53
